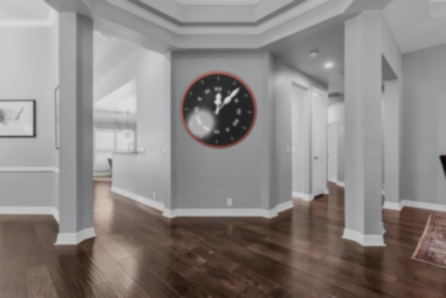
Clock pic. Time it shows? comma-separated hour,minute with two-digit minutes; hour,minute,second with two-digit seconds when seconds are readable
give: 12,07
